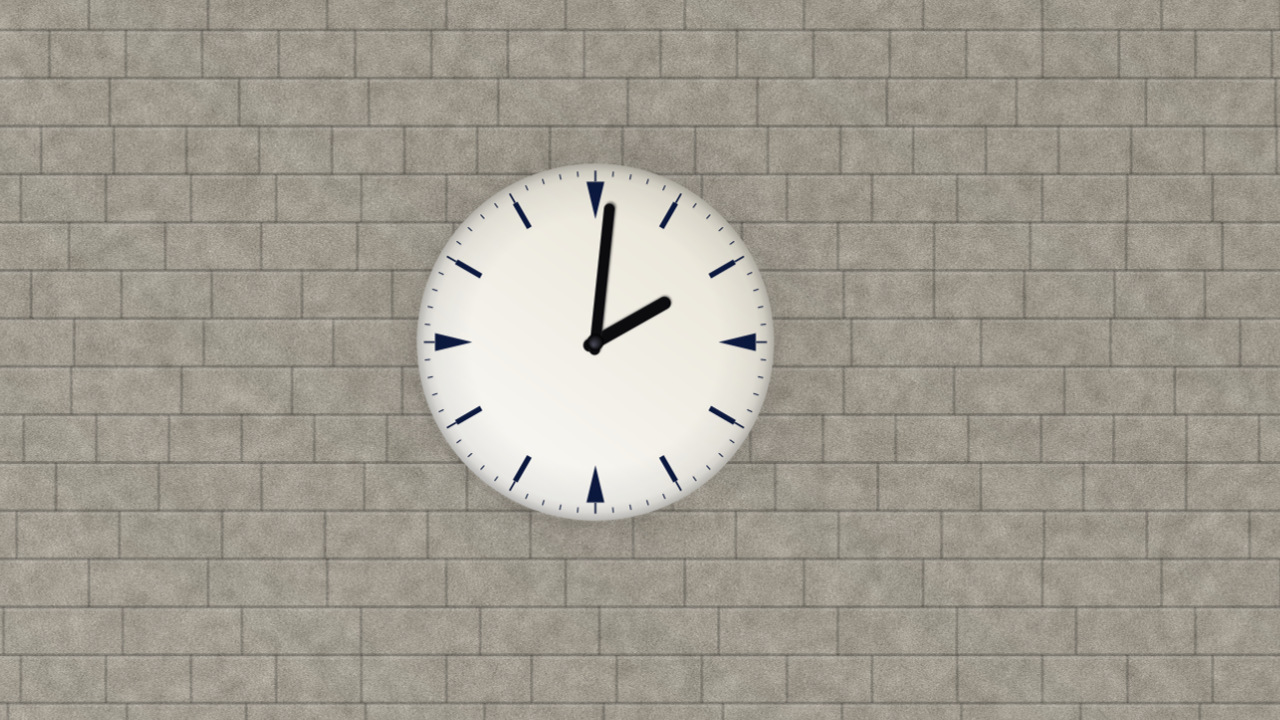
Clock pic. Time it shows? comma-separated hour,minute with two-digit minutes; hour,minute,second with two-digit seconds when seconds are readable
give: 2,01
